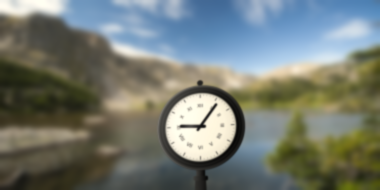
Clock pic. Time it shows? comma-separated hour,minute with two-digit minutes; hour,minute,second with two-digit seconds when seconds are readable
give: 9,06
